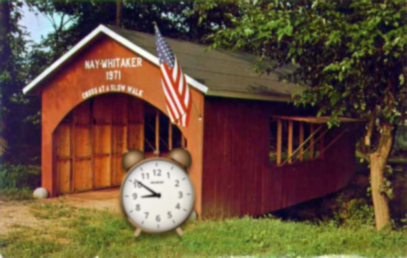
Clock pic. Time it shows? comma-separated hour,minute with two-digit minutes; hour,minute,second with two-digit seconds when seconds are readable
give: 8,51
